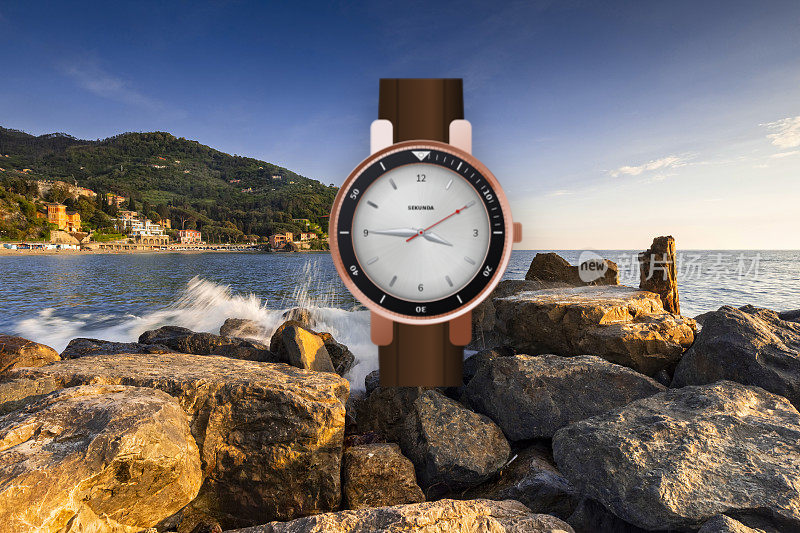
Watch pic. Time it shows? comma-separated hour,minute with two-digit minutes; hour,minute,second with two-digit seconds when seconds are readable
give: 3,45,10
